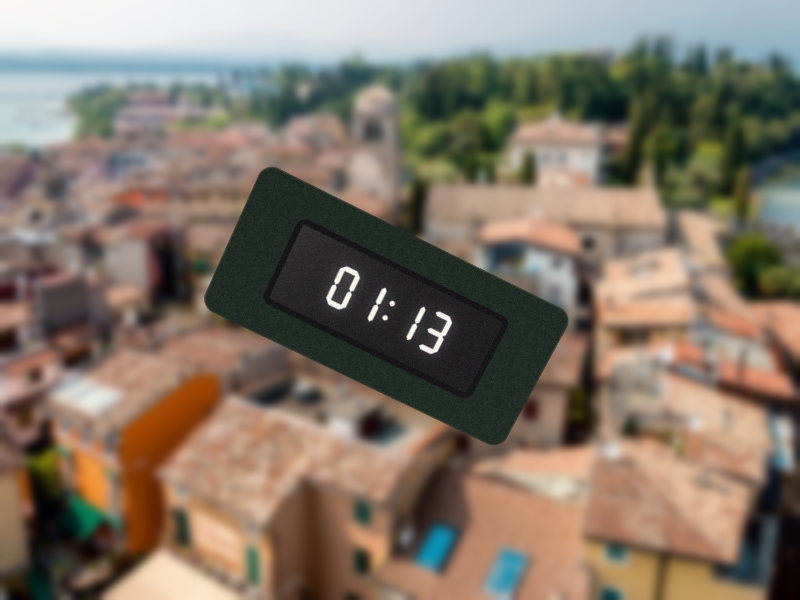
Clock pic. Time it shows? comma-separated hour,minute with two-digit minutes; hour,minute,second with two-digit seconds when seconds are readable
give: 1,13
